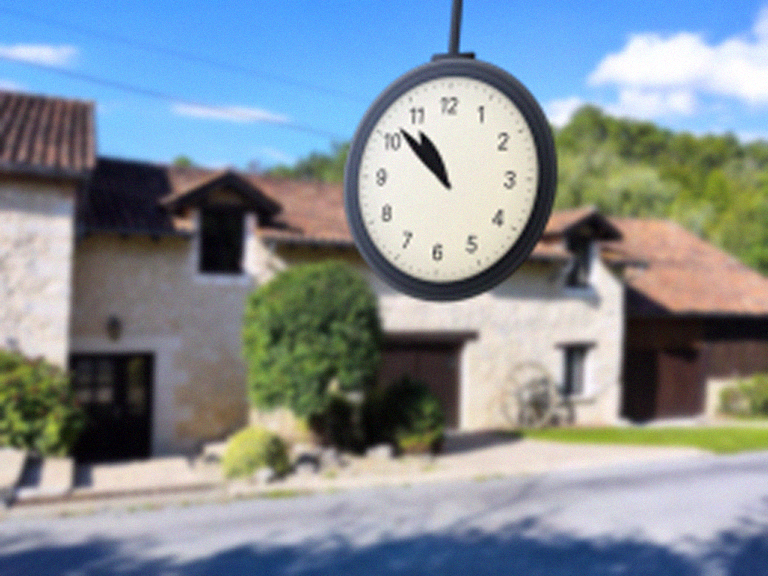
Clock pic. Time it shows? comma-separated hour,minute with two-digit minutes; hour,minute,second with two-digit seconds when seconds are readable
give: 10,52
